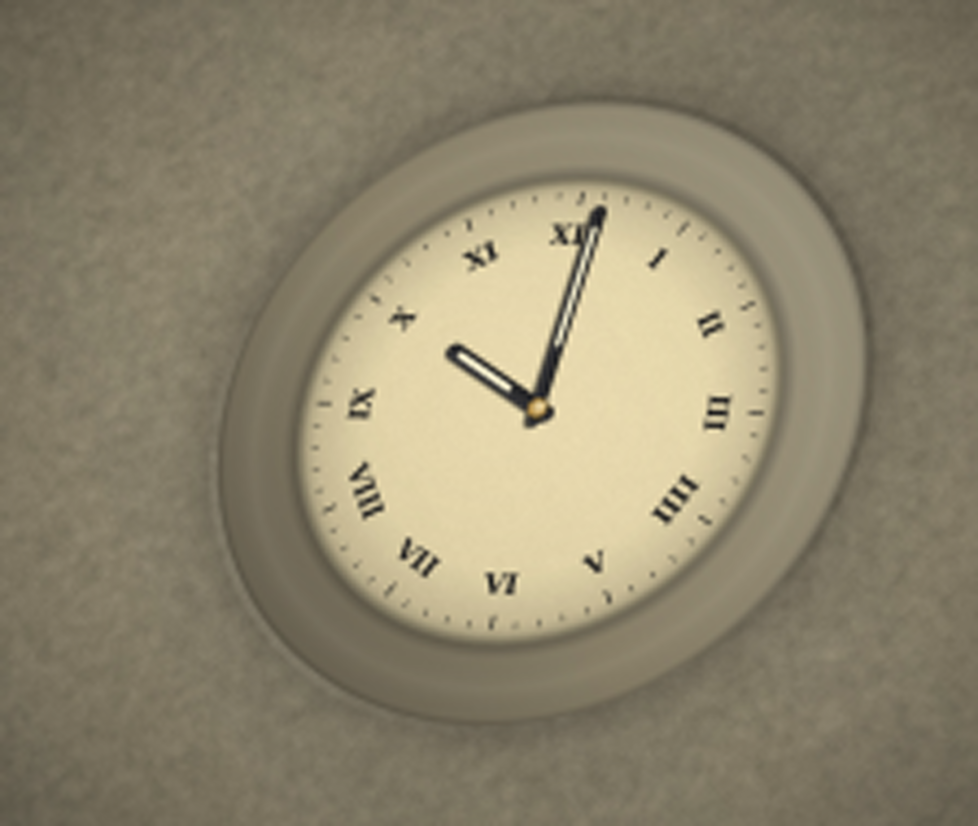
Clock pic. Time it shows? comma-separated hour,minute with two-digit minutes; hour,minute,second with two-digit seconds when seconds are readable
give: 10,01
